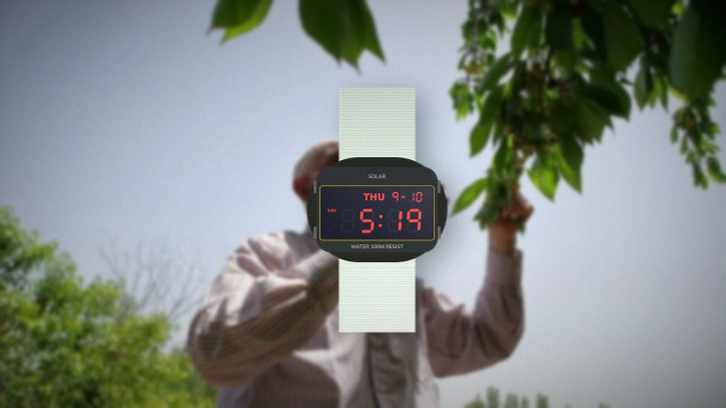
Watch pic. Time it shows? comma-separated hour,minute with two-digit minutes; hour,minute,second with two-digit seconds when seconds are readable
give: 5,19
